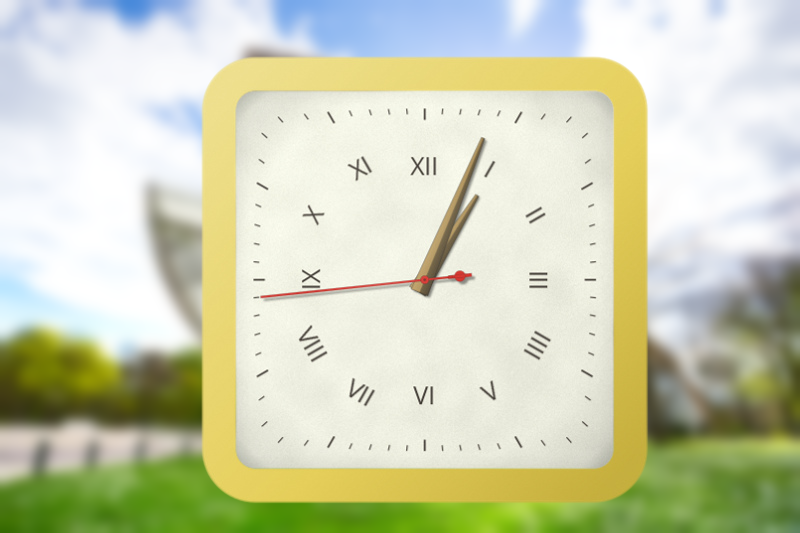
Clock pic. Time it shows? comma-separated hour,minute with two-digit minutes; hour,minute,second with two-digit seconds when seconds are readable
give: 1,03,44
